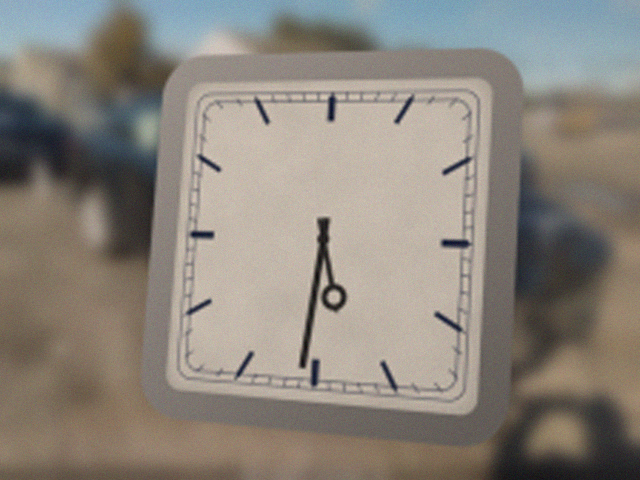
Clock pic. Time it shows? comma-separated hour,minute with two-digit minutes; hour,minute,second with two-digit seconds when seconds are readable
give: 5,31
